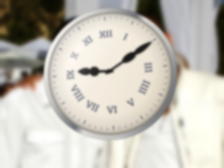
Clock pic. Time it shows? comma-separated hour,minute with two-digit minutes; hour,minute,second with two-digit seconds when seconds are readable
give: 9,10
